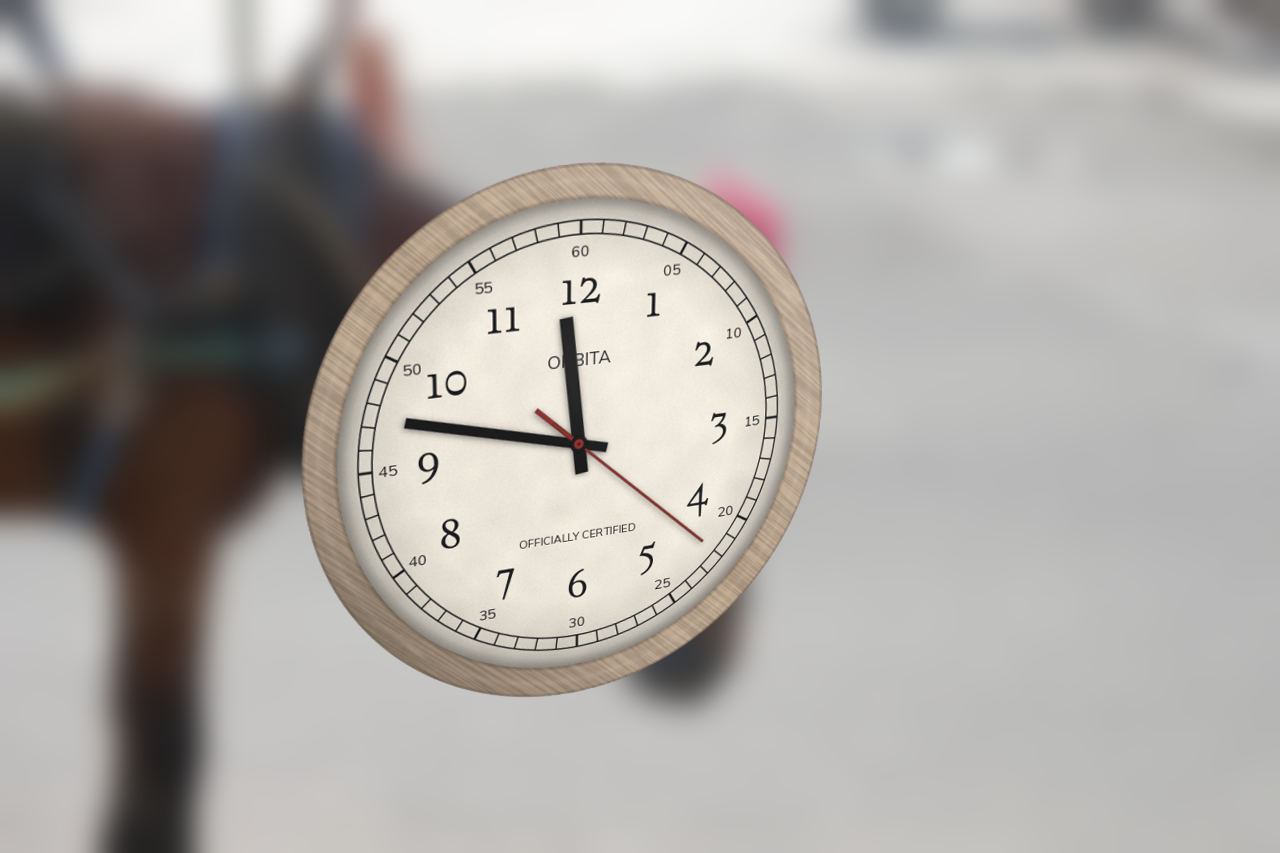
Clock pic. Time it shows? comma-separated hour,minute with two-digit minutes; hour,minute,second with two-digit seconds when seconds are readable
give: 11,47,22
